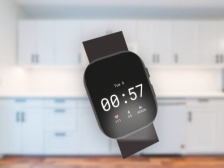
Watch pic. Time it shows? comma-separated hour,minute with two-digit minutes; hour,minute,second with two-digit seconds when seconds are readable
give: 0,57
